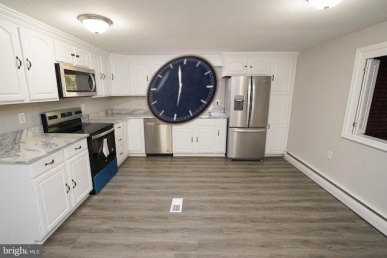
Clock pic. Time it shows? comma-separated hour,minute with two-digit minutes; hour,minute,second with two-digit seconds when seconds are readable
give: 5,58
